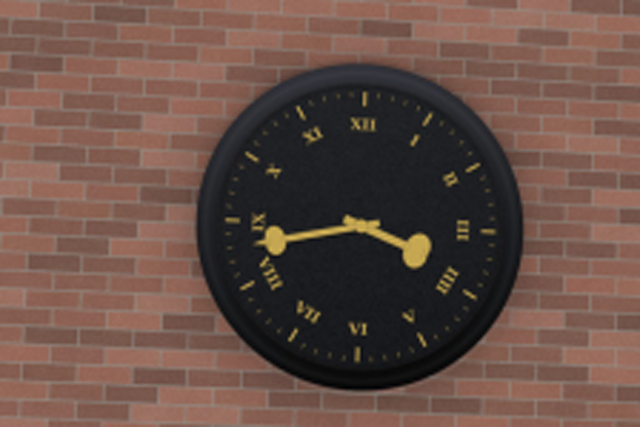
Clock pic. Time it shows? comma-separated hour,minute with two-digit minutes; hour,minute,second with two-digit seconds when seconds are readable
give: 3,43
